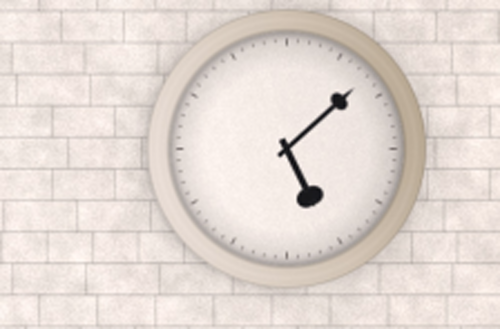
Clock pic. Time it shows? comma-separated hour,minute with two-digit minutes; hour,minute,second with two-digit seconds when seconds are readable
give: 5,08
